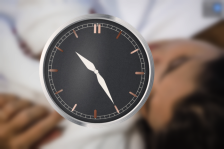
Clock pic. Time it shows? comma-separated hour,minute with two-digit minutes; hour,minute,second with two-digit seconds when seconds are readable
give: 10,25
